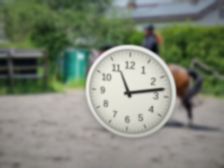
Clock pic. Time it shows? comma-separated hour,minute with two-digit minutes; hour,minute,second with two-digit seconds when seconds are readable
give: 11,13
